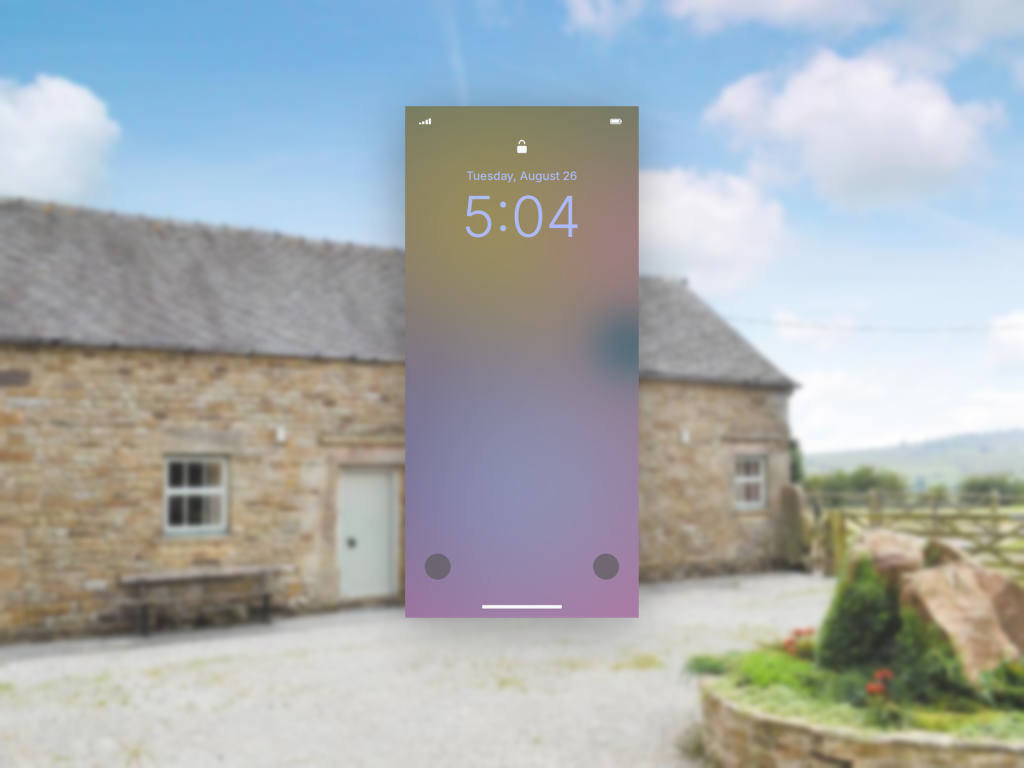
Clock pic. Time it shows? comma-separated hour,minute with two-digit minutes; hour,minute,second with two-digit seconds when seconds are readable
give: 5,04
